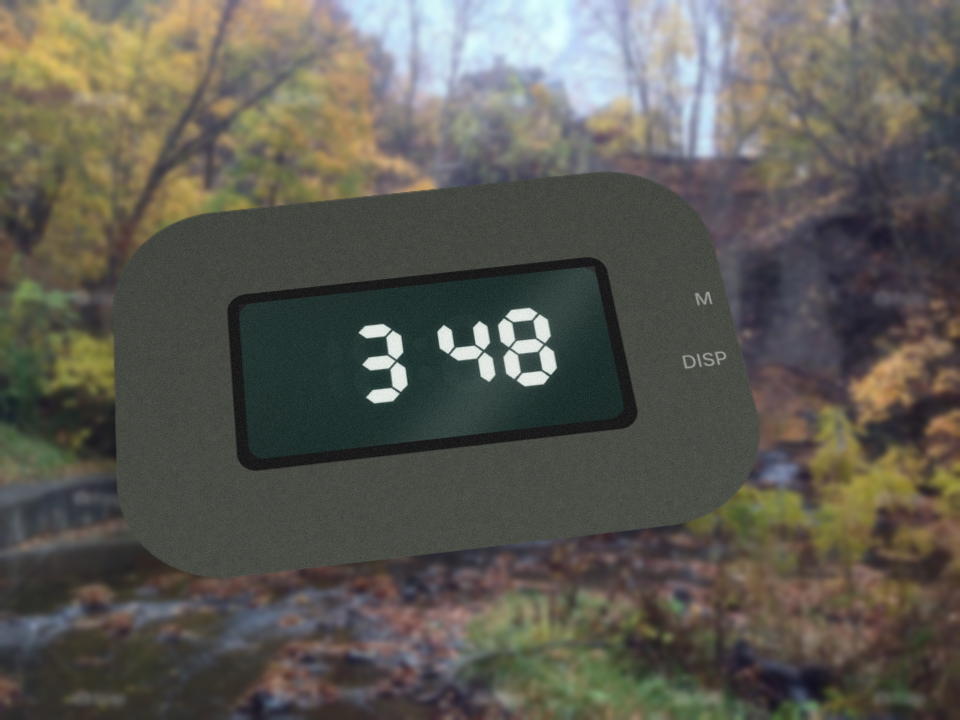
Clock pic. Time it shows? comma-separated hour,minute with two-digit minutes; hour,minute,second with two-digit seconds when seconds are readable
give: 3,48
